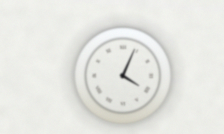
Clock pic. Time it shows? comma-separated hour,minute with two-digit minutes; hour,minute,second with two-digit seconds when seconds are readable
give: 4,04
